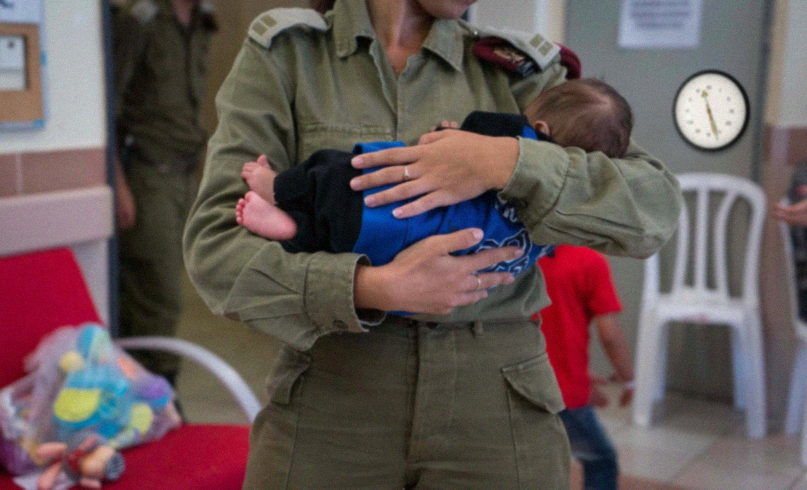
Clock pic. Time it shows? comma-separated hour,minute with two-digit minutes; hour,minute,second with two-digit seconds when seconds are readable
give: 11,27
